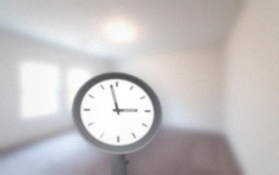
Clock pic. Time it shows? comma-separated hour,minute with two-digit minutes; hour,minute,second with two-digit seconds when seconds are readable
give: 2,58
